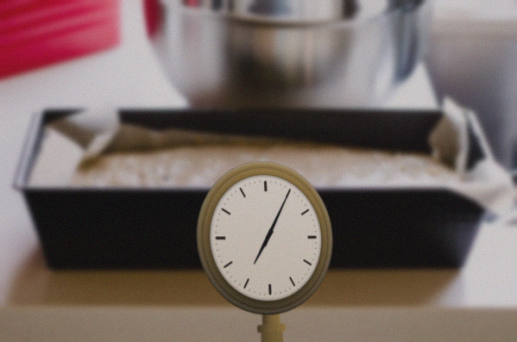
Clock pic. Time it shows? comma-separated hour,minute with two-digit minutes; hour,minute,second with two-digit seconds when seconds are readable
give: 7,05
